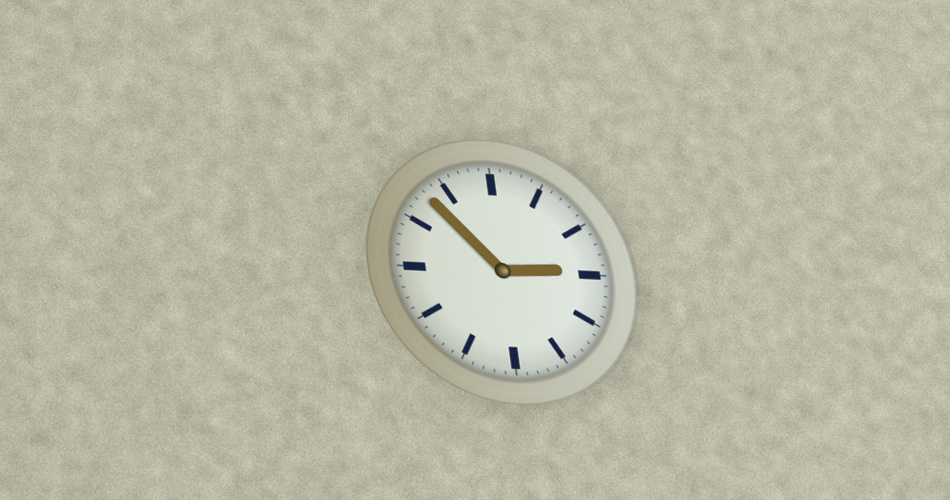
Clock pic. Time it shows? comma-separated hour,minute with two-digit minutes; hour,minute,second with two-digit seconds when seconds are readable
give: 2,53
